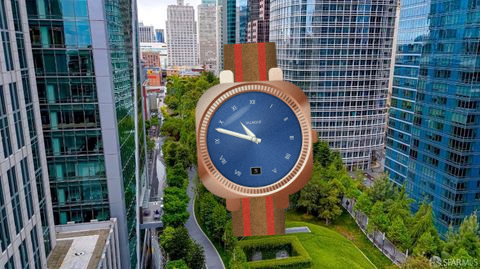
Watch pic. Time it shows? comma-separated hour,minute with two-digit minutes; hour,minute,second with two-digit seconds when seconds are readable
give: 10,48
